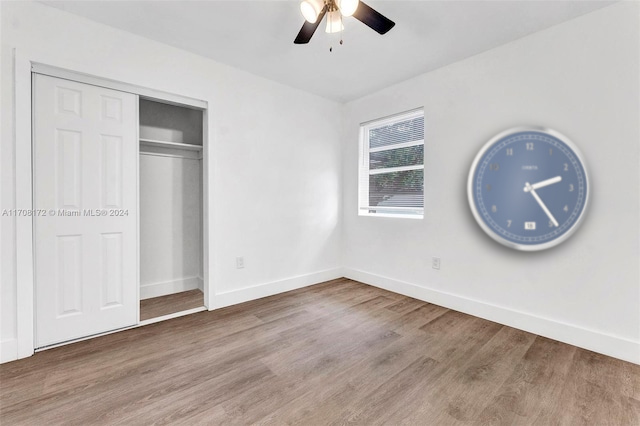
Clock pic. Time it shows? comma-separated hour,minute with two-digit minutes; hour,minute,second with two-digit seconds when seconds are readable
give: 2,24
